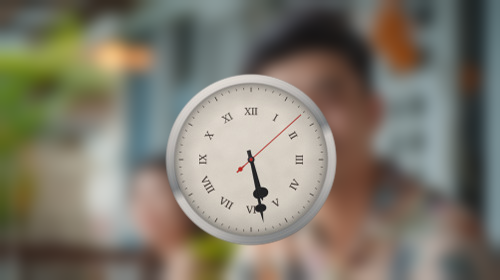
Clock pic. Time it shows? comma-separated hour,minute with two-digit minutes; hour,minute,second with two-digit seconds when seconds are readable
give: 5,28,08
